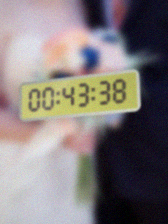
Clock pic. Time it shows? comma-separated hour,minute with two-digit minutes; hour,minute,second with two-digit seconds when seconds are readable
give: 0,43,38
